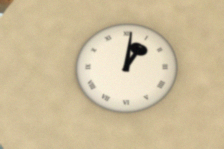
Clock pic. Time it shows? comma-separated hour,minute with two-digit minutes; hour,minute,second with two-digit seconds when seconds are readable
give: 1,01
